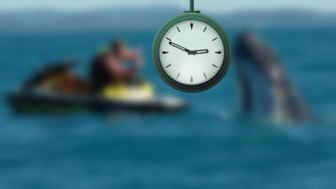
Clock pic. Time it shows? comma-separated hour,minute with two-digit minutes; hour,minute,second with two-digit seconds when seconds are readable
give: 2,49
